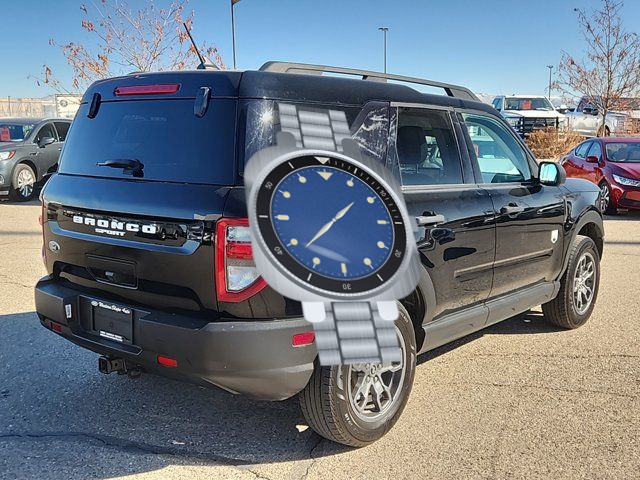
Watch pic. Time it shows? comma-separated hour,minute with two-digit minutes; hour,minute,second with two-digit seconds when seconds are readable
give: 1,38
